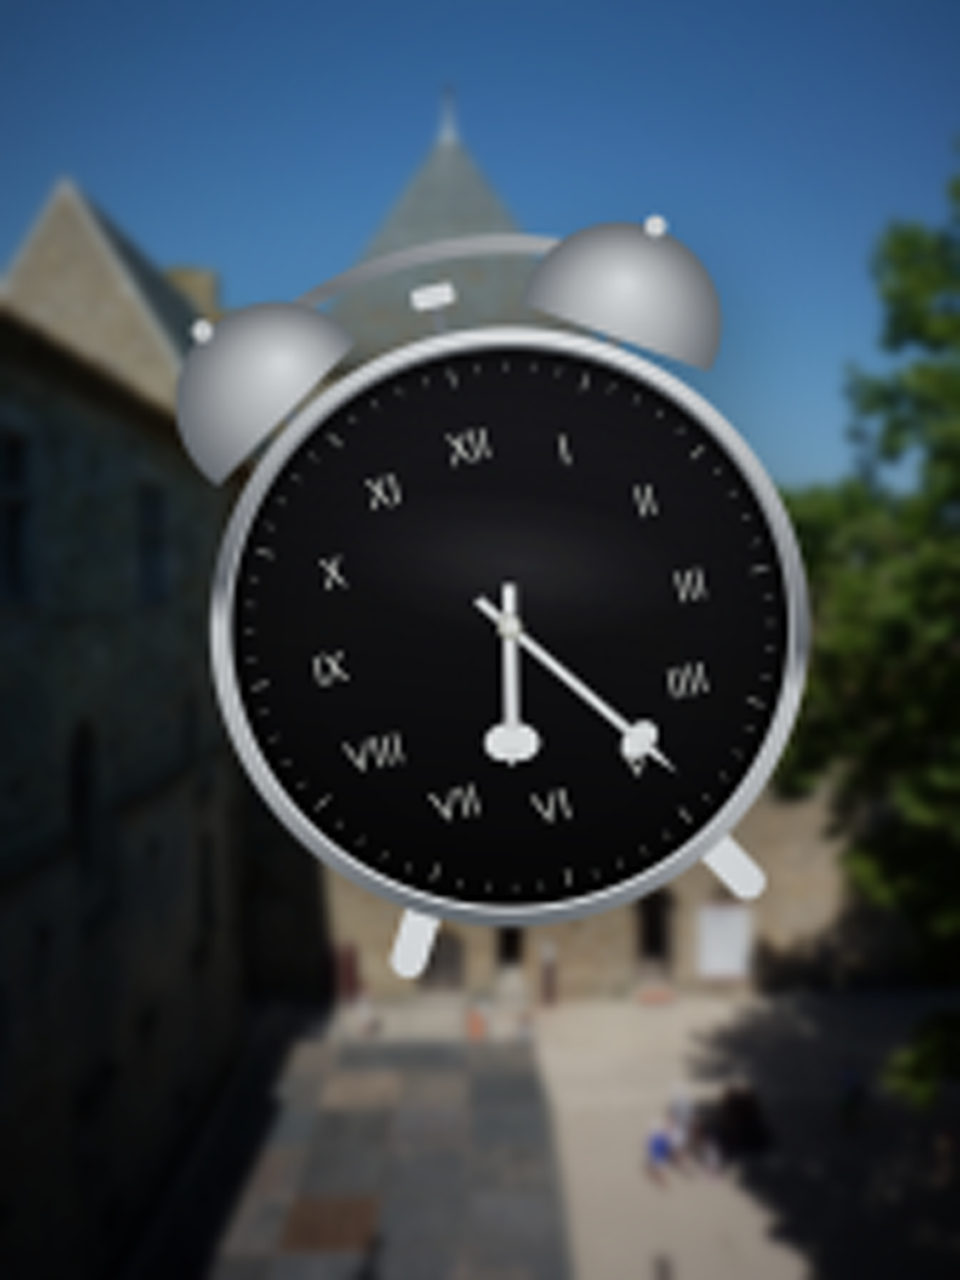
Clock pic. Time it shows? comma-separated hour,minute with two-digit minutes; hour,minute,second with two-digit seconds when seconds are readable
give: 6,24
